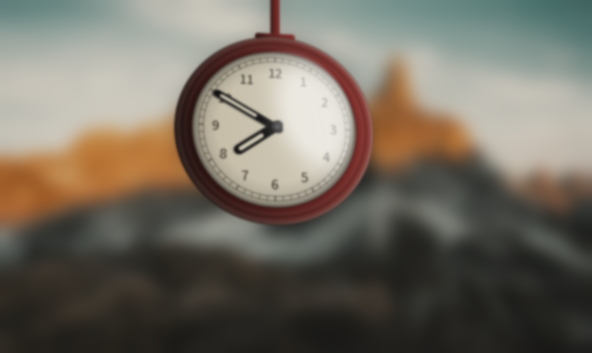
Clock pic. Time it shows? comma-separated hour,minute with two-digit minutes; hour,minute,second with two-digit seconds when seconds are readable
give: 7,50
